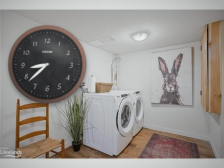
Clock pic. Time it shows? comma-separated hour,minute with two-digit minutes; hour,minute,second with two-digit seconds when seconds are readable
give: 8,38
